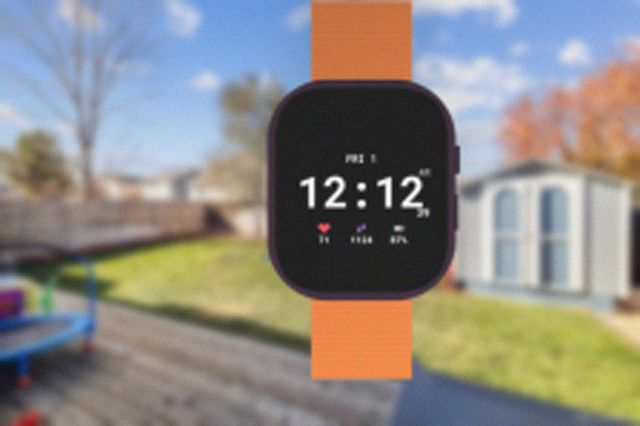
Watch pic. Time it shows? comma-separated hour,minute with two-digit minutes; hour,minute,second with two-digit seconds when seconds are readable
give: 12,12
